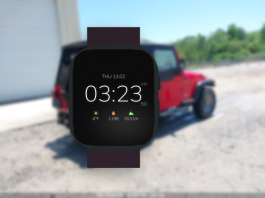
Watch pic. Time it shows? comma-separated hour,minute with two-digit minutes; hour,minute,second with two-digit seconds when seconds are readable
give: 3,23
